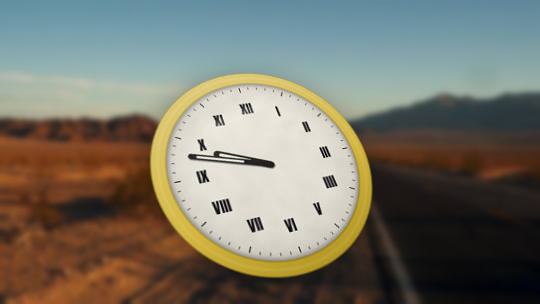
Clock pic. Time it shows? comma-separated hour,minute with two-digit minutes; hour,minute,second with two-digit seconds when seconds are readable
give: 9,48
